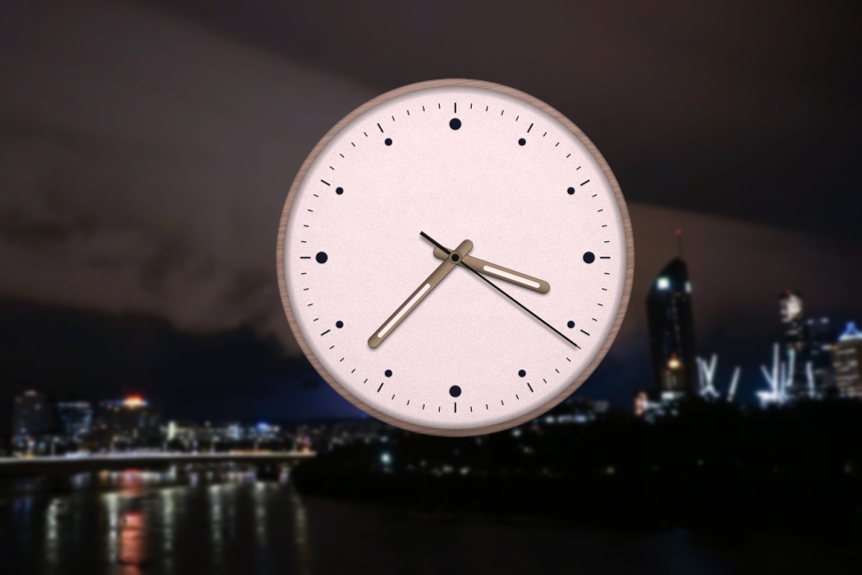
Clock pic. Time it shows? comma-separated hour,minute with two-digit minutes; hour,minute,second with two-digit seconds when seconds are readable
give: 3,37,21
